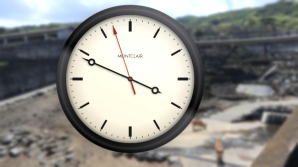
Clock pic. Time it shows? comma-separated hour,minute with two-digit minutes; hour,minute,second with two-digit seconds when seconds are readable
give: 3,48,57
